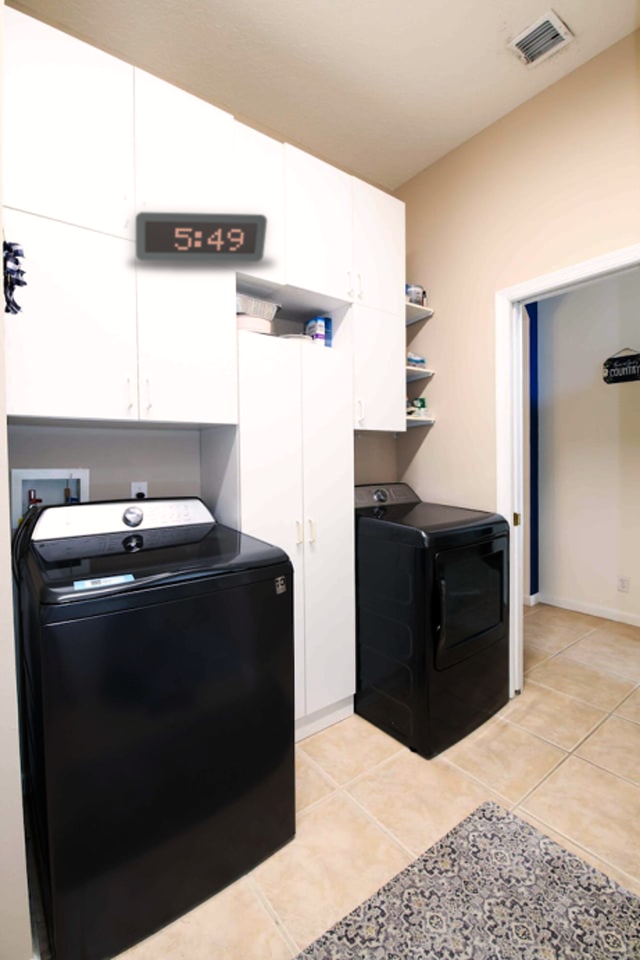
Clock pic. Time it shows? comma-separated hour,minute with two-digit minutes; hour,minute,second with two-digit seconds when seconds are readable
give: 5,49
